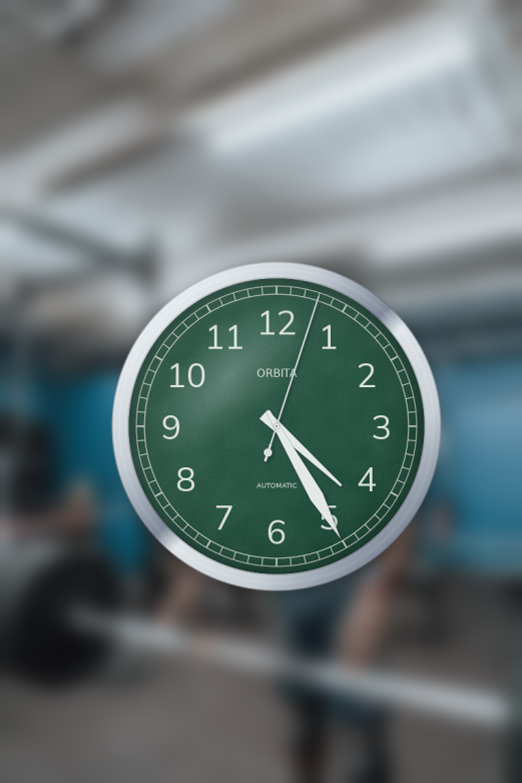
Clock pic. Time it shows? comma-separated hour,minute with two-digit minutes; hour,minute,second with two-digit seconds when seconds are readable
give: 4,25,03
